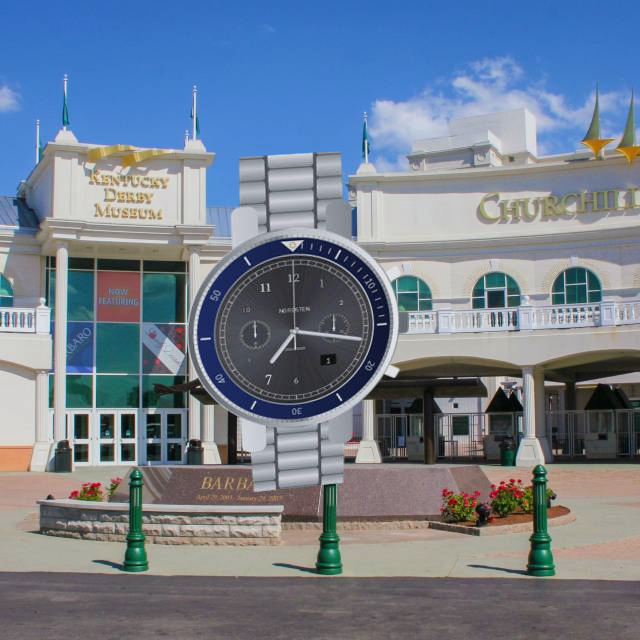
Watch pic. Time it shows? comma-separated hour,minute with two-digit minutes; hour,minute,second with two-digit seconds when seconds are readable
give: 7,17
